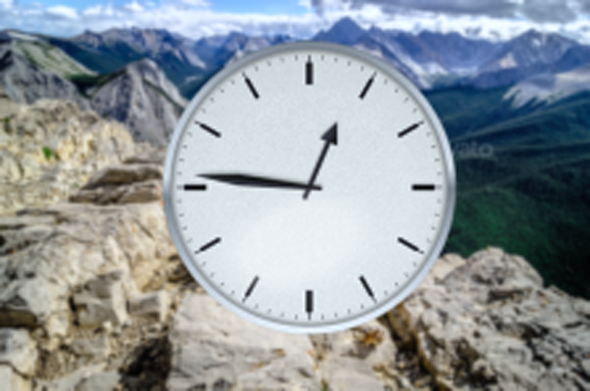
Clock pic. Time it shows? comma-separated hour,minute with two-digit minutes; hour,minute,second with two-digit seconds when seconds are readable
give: 12,46
